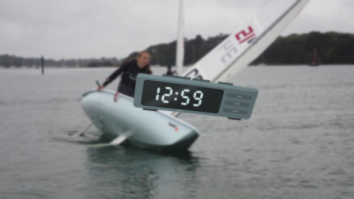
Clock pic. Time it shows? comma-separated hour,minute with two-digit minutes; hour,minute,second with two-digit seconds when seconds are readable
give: 12,59
